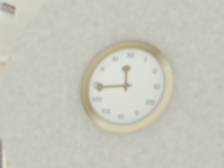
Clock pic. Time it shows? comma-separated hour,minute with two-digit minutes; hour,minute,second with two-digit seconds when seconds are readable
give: 11,44
